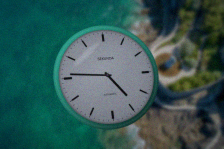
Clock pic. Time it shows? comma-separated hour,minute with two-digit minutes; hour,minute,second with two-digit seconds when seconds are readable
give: 4,46
